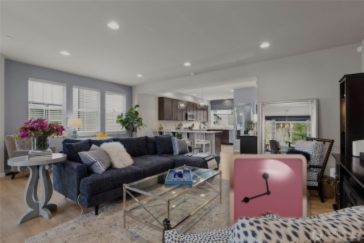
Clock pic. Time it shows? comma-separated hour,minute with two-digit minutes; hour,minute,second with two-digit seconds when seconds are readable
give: 11,42
